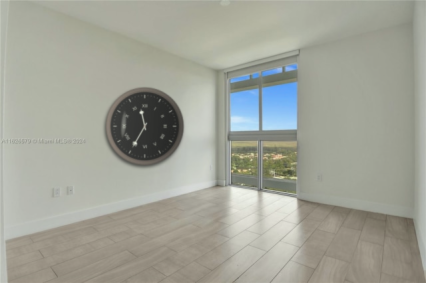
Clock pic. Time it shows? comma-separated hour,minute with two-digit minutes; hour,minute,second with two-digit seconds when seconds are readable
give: 11,35
